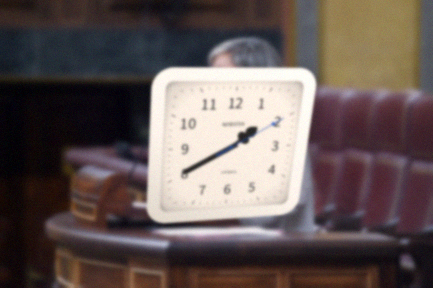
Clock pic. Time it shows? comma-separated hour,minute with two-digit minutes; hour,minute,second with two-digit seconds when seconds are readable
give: 1,40,10
